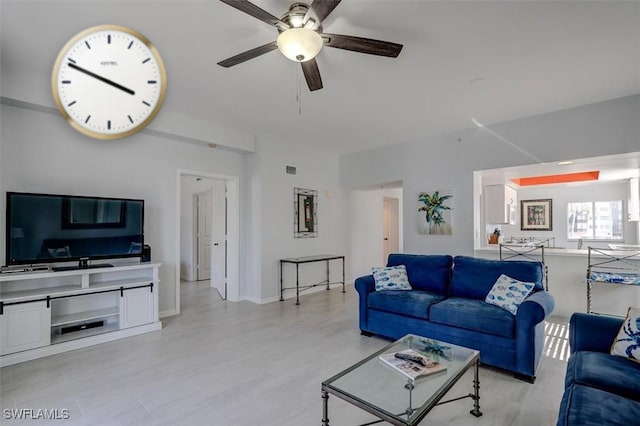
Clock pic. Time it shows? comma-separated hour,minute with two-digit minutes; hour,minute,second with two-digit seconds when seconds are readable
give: 3,49
